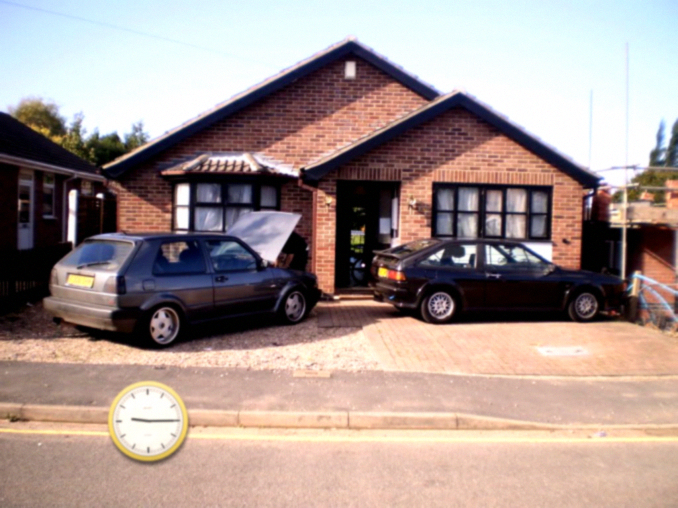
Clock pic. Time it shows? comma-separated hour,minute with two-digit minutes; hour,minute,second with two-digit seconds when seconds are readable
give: 9,15
